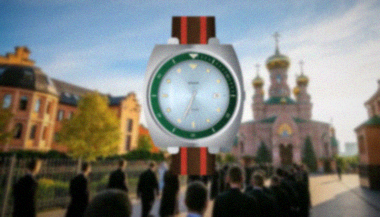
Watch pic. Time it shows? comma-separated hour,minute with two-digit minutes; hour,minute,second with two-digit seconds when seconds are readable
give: 6,34
